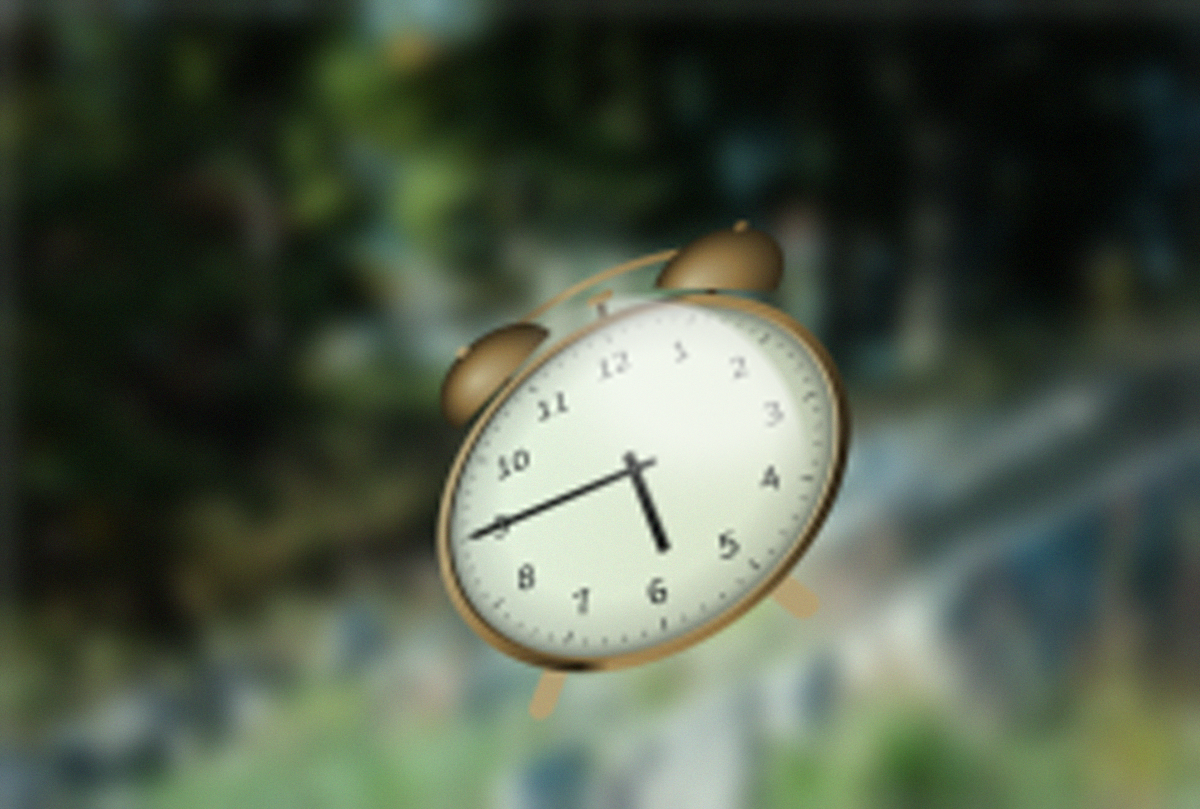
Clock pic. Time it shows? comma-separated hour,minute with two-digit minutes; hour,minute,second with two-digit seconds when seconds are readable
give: 5,45
